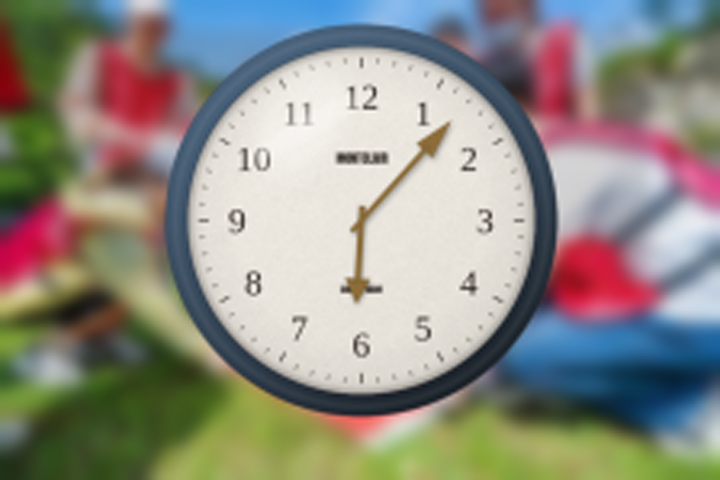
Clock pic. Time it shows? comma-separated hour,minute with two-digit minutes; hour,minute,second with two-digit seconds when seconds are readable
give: 6,07
